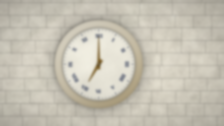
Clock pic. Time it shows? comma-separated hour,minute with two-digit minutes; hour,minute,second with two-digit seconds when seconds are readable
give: 7,00
